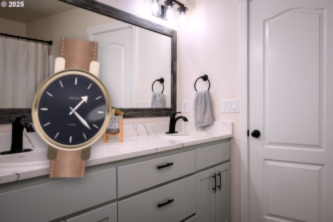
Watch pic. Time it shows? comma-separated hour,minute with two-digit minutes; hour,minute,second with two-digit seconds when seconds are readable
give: 1,22
